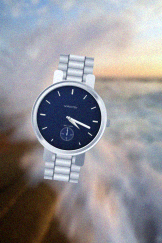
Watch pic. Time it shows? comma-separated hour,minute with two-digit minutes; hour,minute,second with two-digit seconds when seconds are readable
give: 4,18
